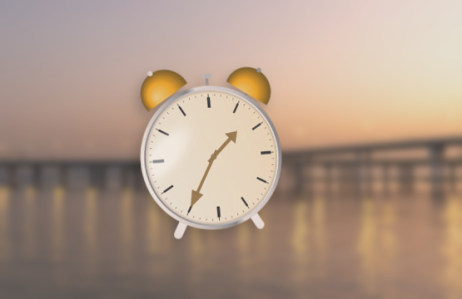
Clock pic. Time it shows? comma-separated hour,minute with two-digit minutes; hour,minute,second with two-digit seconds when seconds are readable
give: 1,35
